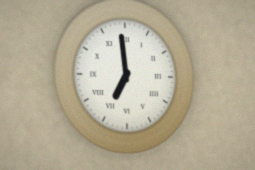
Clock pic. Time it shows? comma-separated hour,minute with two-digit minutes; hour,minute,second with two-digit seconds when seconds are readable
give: 6,59
